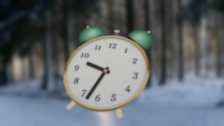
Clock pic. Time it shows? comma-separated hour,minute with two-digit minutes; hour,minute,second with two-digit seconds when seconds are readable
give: 9,33
